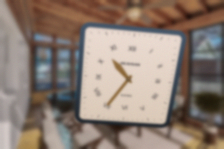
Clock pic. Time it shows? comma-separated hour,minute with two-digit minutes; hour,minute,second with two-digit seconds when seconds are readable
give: 10,35
